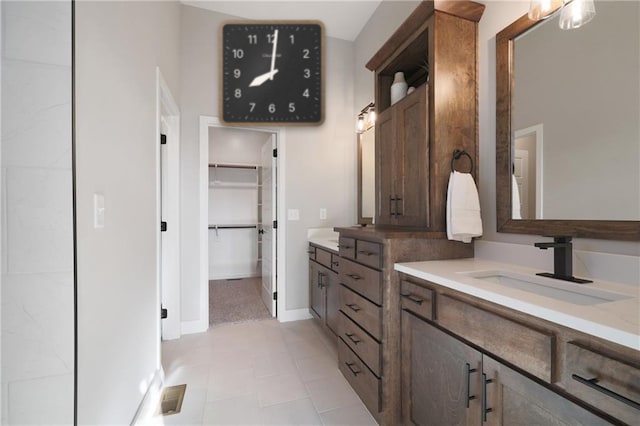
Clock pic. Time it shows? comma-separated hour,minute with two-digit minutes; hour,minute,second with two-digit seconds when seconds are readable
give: 8,01
